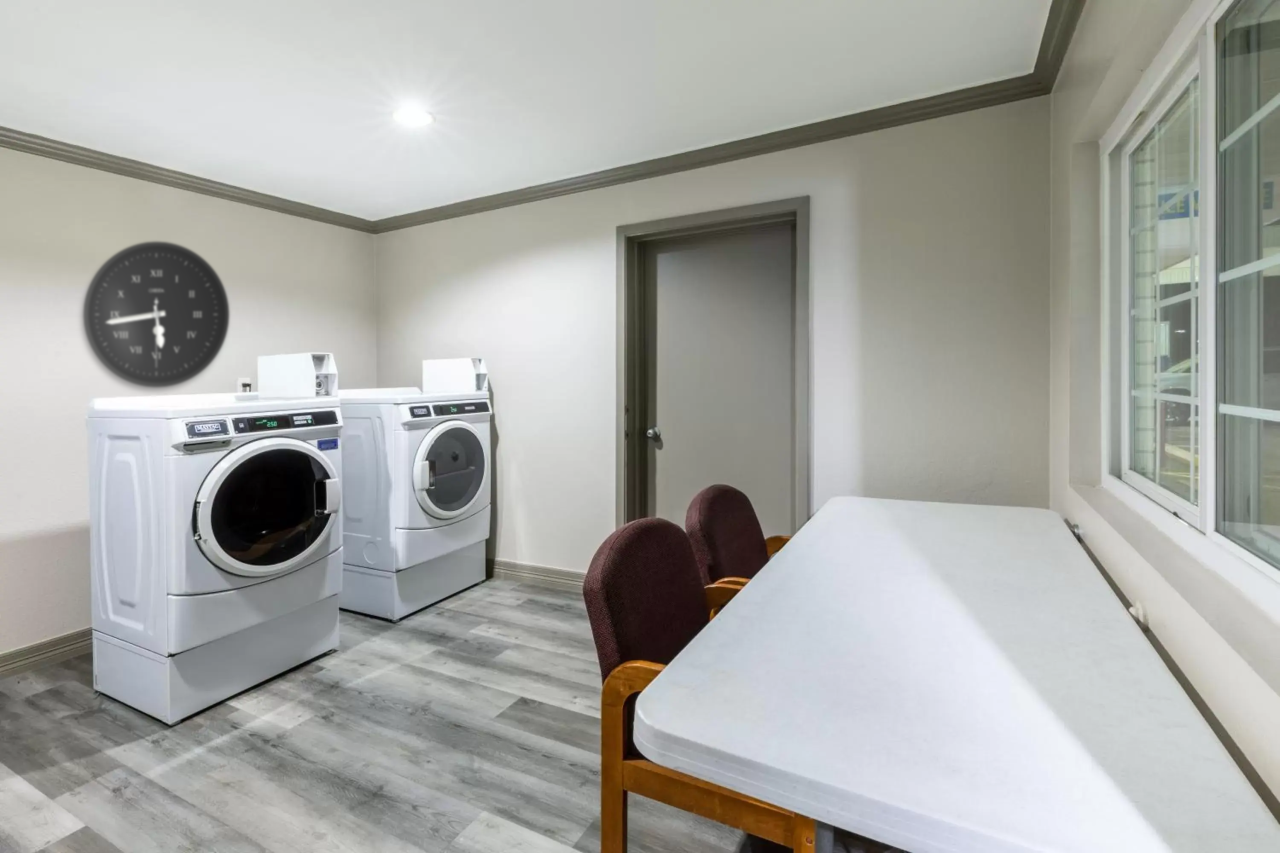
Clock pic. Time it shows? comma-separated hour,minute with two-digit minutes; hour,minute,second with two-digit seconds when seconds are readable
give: 5,43,30
